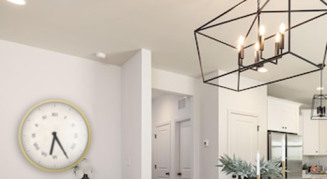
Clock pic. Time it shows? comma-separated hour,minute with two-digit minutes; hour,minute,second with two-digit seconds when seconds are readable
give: 6,25
